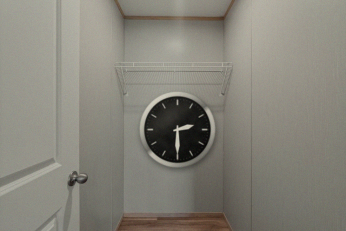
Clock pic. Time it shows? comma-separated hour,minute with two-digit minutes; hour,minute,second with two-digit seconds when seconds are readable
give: 2,30
